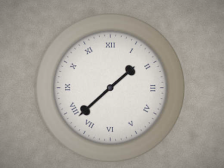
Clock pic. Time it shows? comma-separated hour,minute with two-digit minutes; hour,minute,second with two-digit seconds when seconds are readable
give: 1,38
